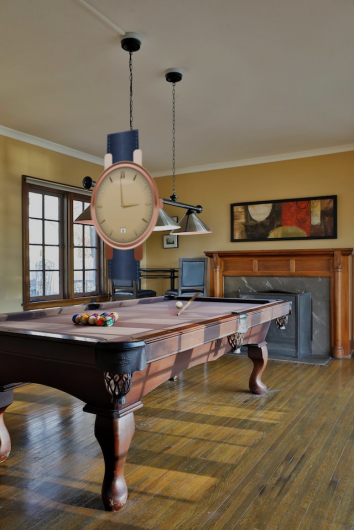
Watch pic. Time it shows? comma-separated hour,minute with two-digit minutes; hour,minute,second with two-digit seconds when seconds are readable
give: 2,59
